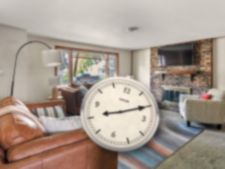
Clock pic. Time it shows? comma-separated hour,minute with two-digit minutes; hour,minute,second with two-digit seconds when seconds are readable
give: 8,10
